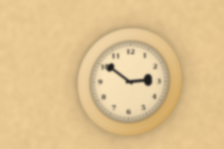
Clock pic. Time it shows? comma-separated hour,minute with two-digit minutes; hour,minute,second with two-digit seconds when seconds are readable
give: 2,51
